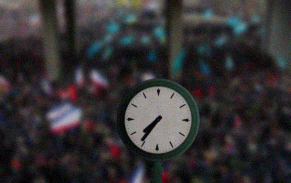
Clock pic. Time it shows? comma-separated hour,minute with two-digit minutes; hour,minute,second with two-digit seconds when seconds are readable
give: 7,36
